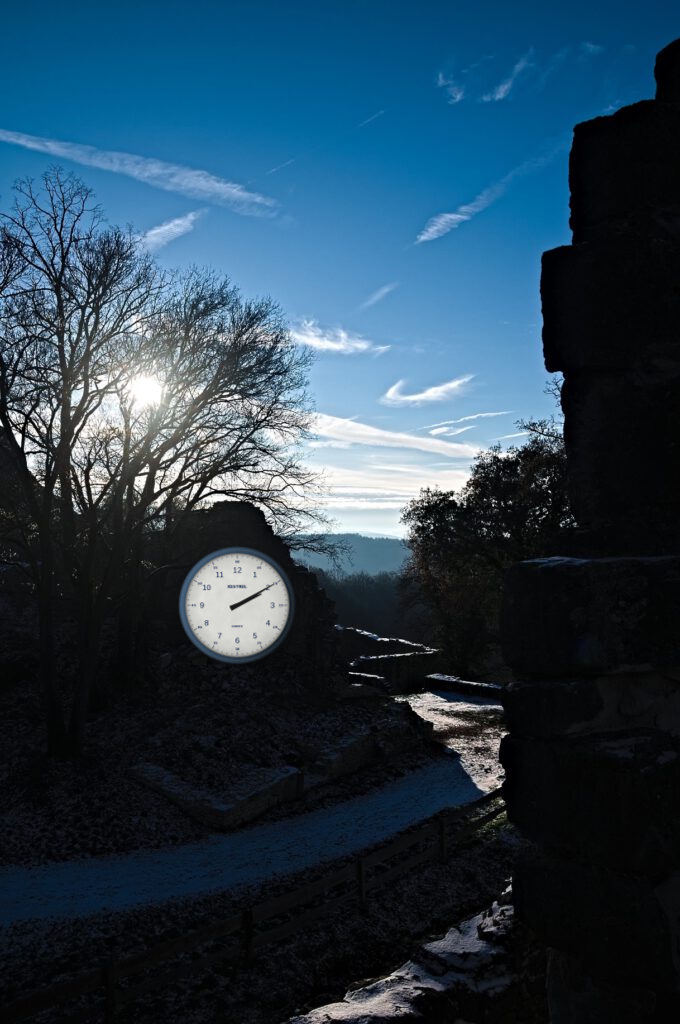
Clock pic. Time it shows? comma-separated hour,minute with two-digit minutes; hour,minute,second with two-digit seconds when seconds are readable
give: 2,10
